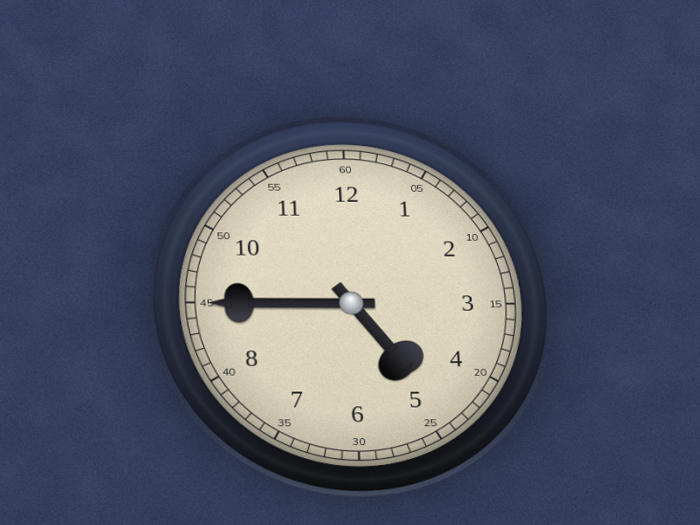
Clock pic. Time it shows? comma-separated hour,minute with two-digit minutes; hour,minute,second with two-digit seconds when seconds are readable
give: 4,45
